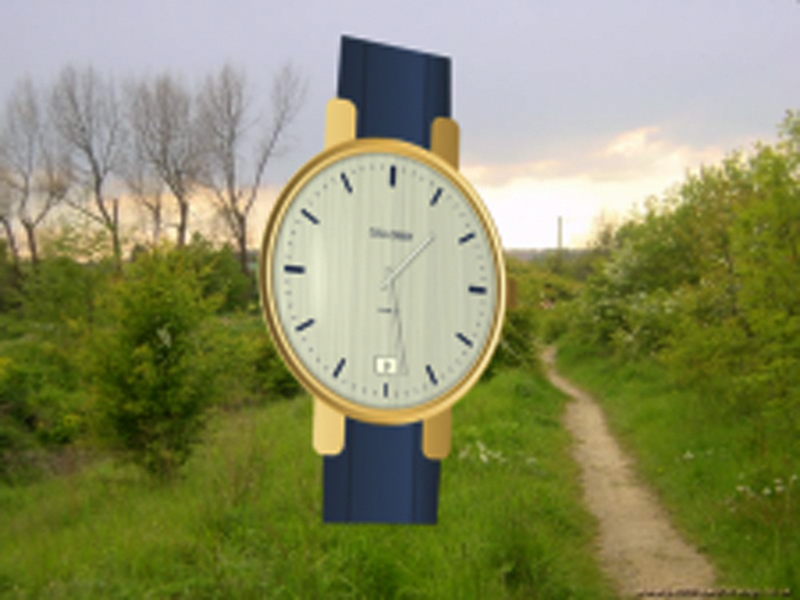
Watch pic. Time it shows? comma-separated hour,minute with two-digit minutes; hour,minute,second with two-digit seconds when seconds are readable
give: 1,28
